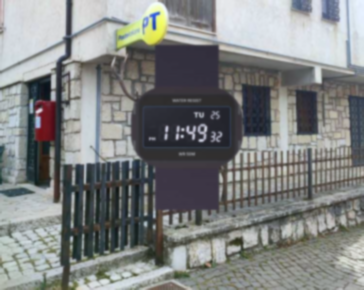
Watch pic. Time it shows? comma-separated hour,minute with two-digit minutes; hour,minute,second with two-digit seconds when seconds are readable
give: 11,49
